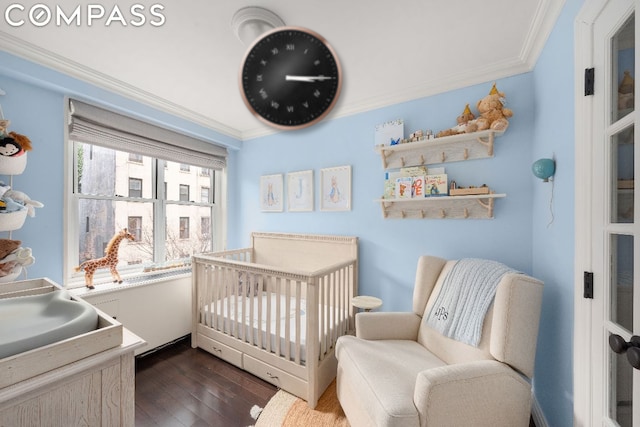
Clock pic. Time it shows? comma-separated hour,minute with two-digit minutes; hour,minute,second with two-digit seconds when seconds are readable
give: 3,15
